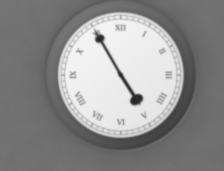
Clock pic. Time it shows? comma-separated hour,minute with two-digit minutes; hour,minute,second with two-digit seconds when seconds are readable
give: 4,55
